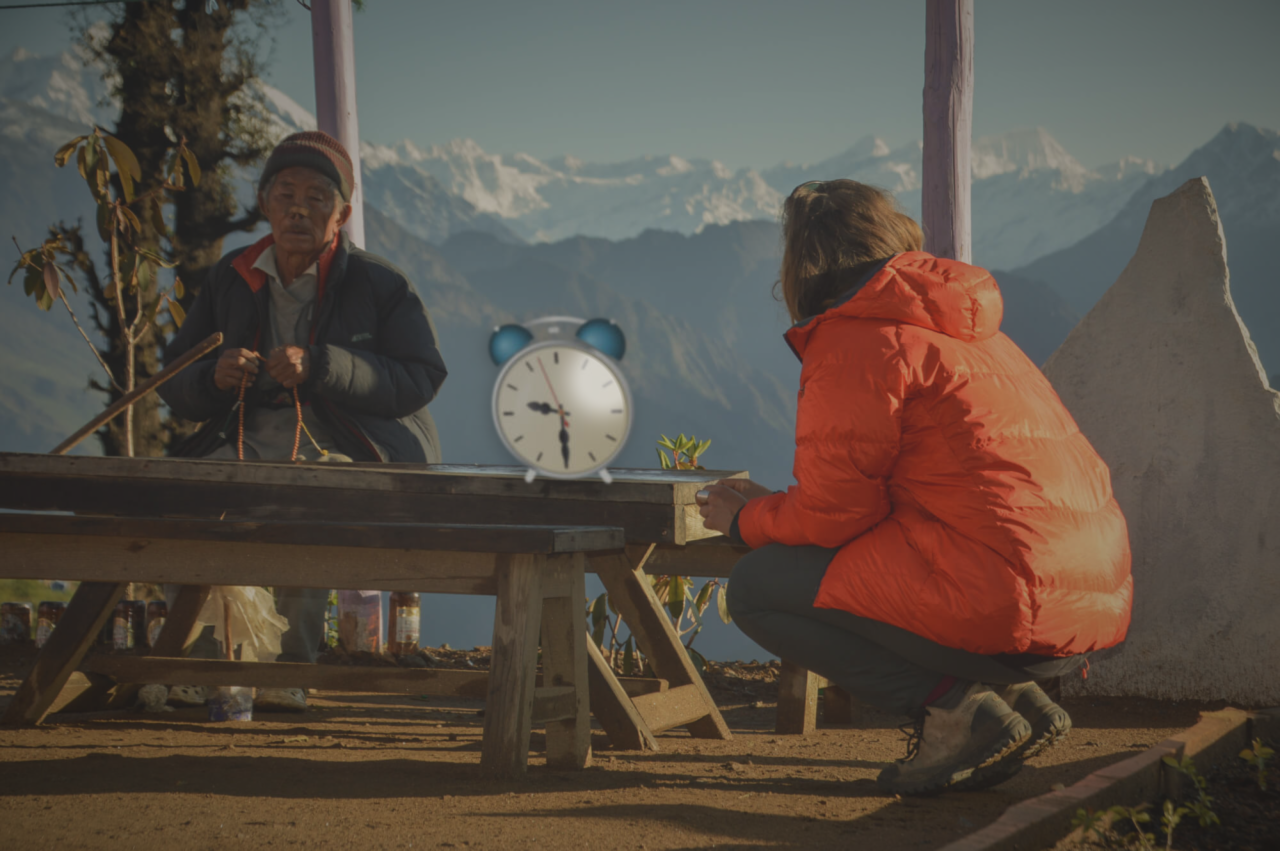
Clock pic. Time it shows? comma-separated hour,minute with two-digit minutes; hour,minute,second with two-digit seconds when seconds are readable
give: 9,29,57
